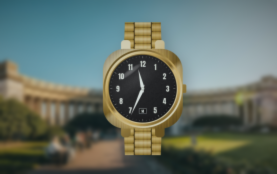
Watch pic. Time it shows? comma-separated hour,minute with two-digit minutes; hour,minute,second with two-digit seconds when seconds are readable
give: 11,34
